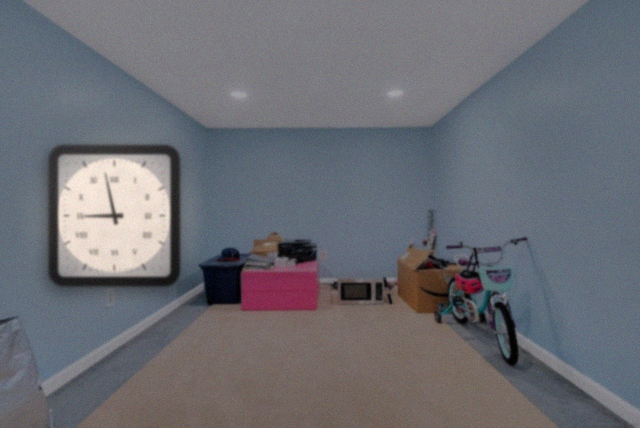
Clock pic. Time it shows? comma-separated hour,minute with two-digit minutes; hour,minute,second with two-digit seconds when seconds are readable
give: 8,58
